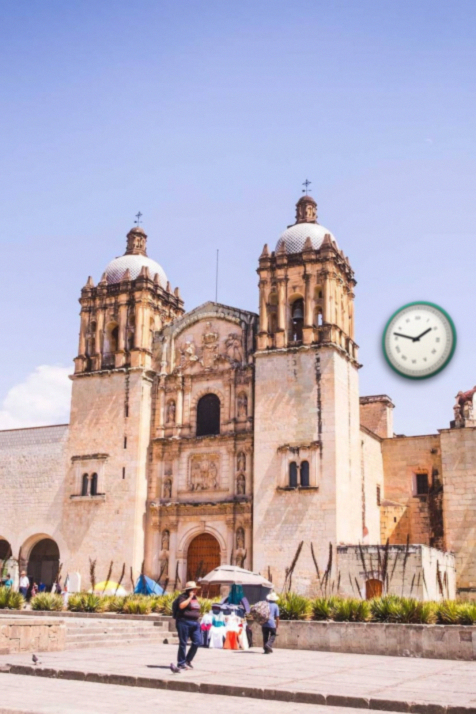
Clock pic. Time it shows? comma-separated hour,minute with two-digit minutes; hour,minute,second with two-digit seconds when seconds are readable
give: 1,47
